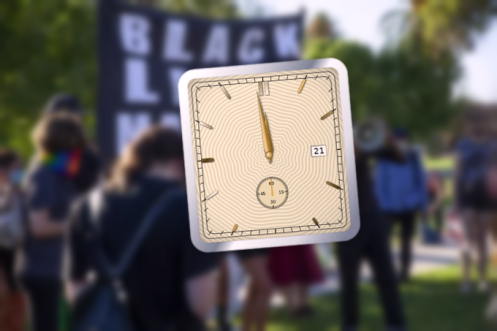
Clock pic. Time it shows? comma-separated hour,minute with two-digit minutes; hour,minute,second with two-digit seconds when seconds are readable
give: 11,59
